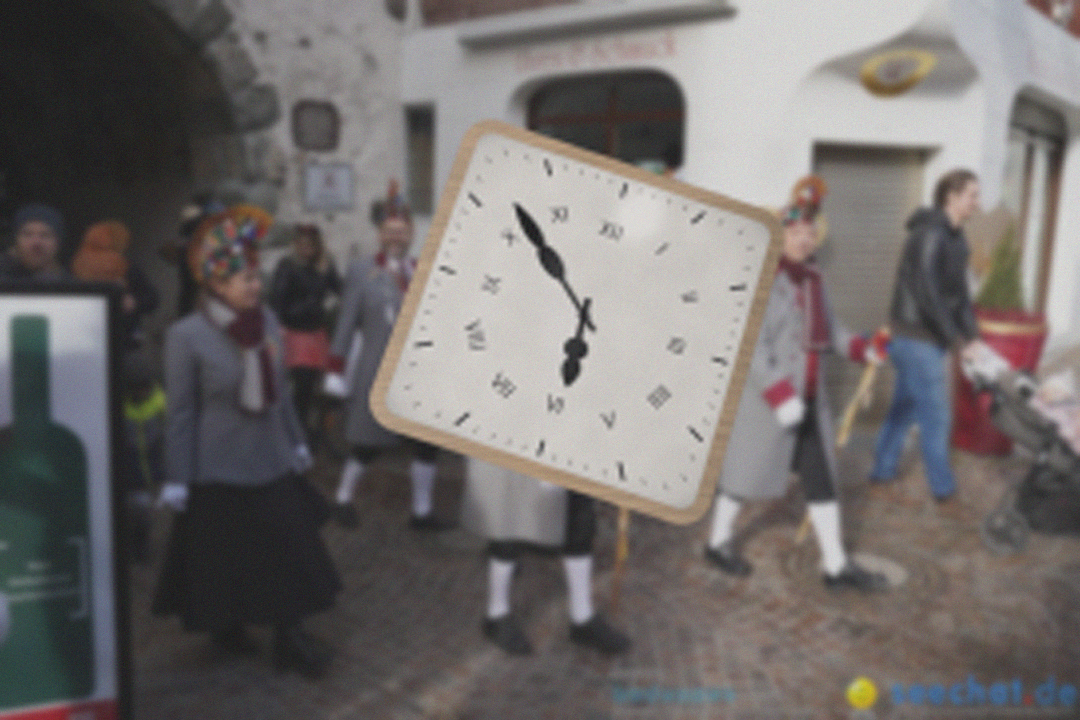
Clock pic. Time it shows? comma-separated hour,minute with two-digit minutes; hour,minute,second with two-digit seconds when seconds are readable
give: 5,52
